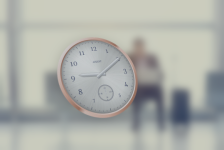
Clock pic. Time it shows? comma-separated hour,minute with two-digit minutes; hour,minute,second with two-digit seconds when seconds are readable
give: 9,10
